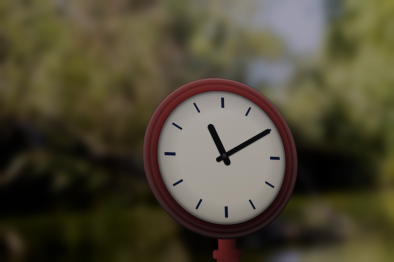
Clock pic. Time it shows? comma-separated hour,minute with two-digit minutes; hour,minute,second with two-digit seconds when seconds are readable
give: 11,10
